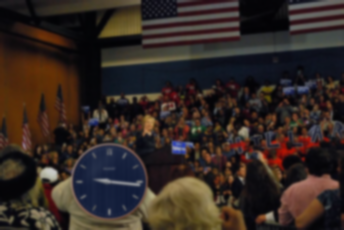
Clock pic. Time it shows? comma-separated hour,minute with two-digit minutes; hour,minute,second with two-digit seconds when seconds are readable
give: 9,16
